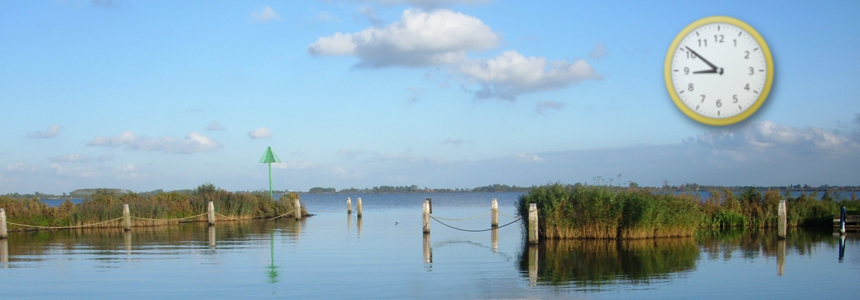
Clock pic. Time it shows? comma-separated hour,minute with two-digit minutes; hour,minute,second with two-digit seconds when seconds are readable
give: 8,51
